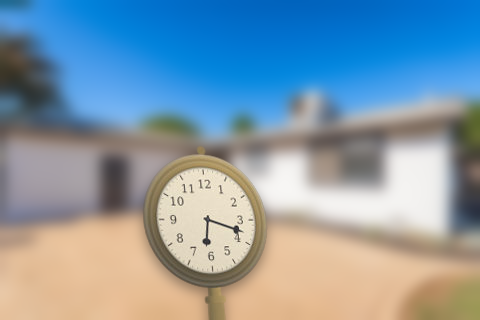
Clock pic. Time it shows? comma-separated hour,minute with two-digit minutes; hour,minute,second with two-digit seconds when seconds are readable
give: 6,18
